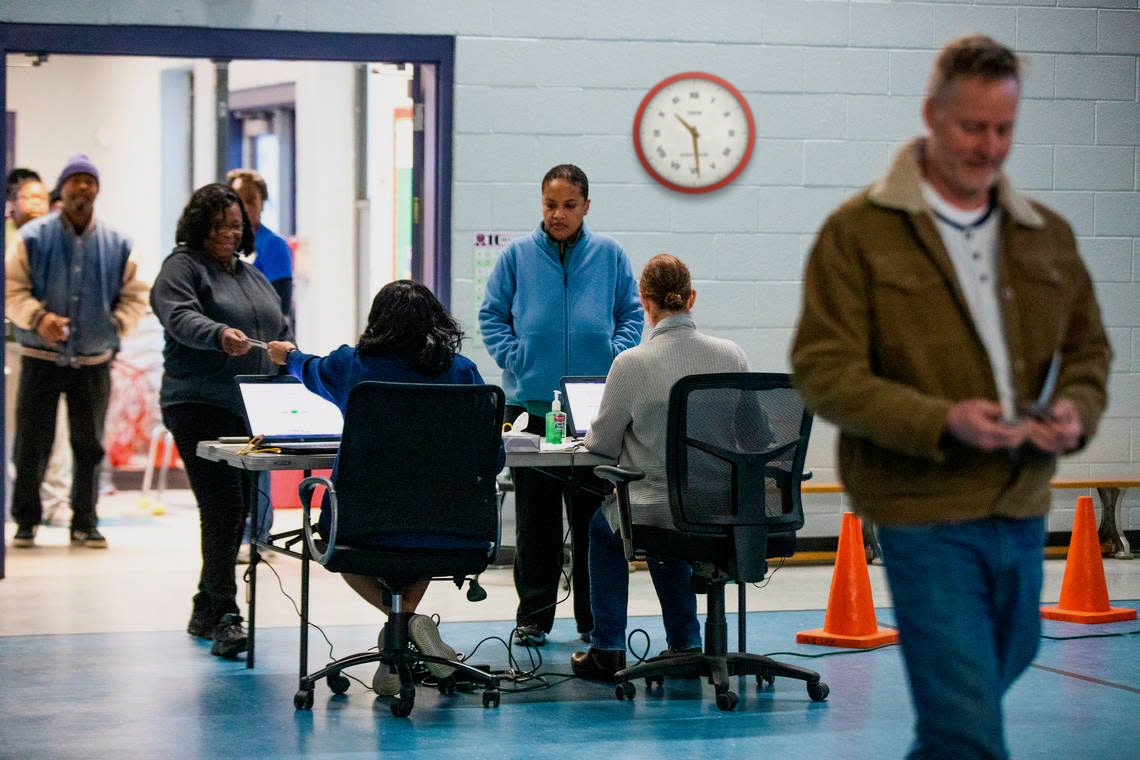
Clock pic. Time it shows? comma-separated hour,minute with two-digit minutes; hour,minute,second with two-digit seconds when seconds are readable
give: 10,29
